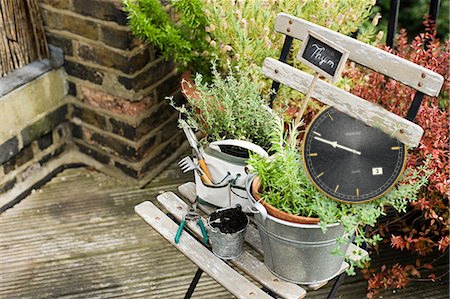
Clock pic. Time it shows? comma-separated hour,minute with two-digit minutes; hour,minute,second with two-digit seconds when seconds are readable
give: 9,49
